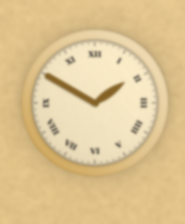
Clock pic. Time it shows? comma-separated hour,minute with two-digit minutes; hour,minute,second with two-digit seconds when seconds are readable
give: 1,50
